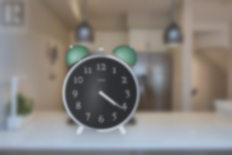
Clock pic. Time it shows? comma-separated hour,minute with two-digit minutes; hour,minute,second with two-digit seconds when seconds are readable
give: 4,21
